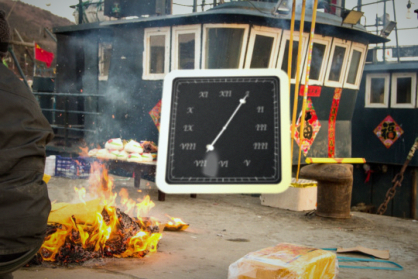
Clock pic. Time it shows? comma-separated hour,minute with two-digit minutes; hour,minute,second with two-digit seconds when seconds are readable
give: 7,05
